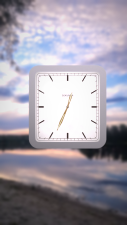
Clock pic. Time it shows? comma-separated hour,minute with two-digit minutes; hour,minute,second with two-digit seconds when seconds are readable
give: 12,34
